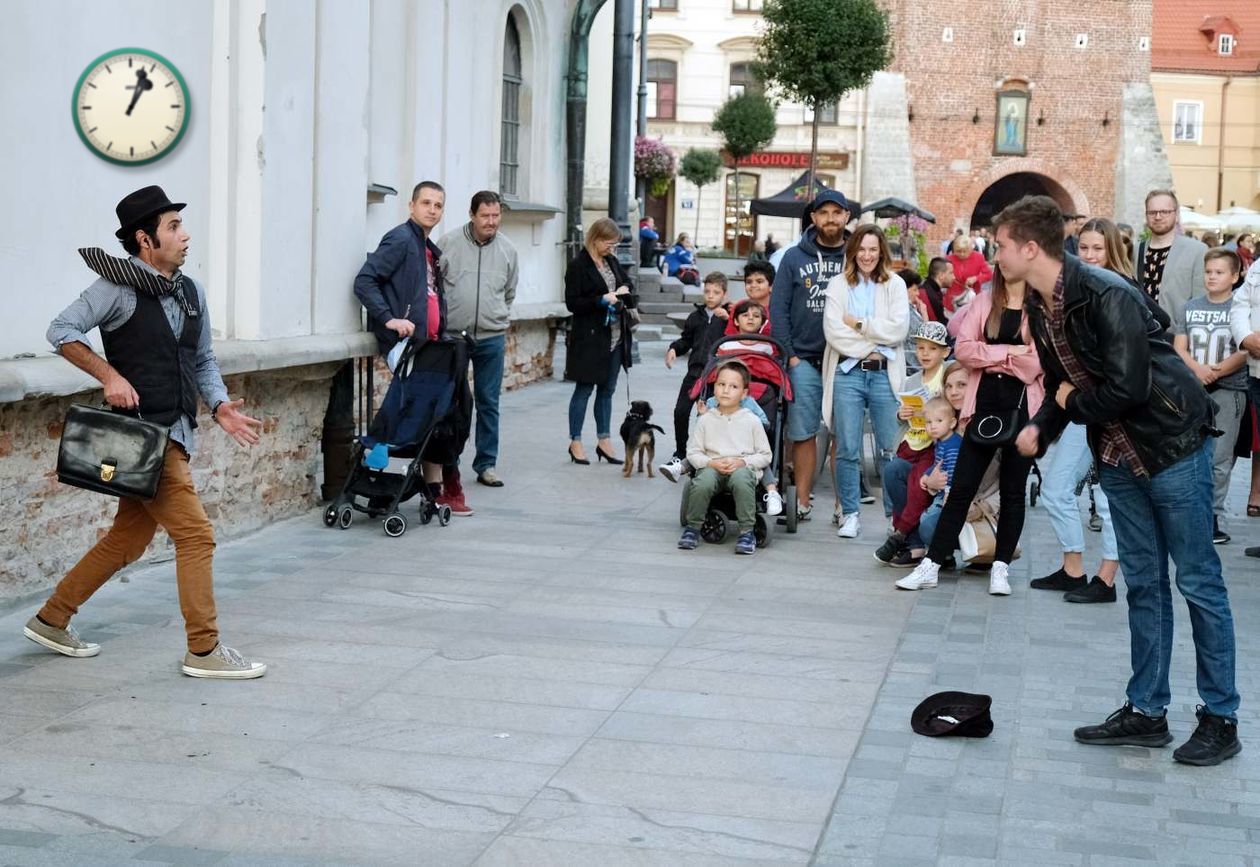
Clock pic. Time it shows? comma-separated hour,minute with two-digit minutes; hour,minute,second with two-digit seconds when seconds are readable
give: 1,03
